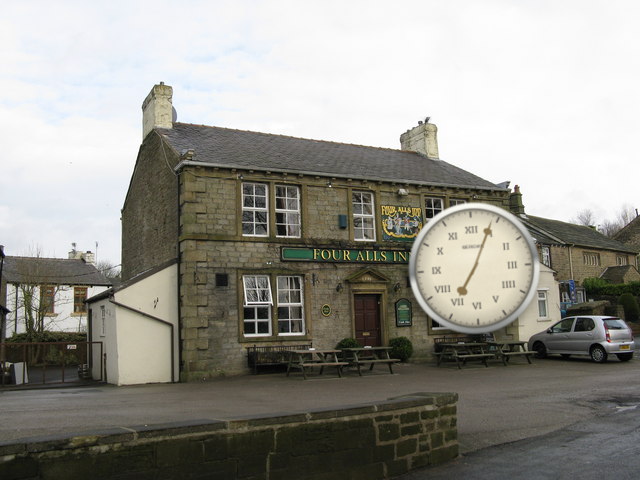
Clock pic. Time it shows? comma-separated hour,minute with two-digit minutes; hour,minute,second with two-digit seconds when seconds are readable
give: 7,04
